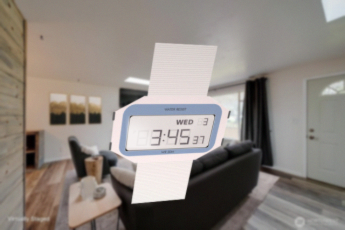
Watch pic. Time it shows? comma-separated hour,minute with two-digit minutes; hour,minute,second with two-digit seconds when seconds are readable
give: 3,45
